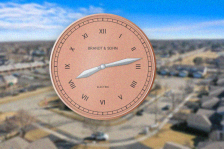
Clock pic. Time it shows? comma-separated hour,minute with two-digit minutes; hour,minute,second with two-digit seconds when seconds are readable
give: 8,13
